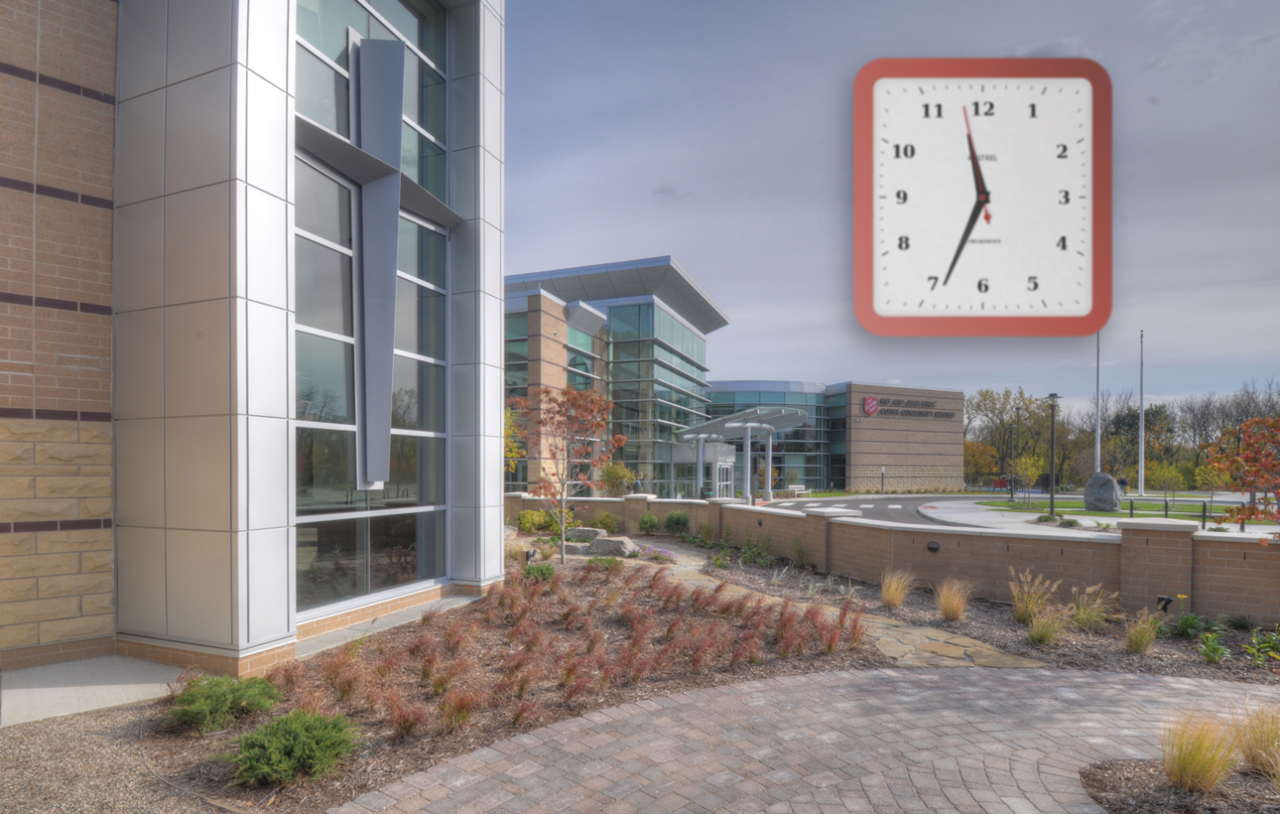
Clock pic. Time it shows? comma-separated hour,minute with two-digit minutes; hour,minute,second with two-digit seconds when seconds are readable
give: 11,33,58
